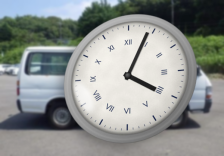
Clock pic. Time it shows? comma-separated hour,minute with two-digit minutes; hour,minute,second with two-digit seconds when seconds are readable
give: 4,04
